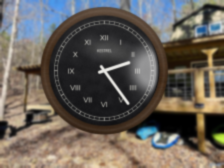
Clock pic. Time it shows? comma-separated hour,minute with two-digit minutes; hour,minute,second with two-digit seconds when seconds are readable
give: 2,24
